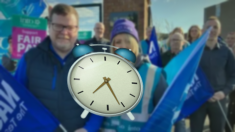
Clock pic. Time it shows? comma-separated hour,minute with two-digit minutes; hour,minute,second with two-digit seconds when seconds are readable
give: 7,26
